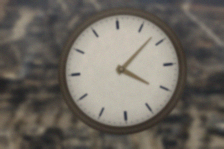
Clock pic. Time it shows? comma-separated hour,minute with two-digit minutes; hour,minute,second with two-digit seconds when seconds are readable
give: 4,08
